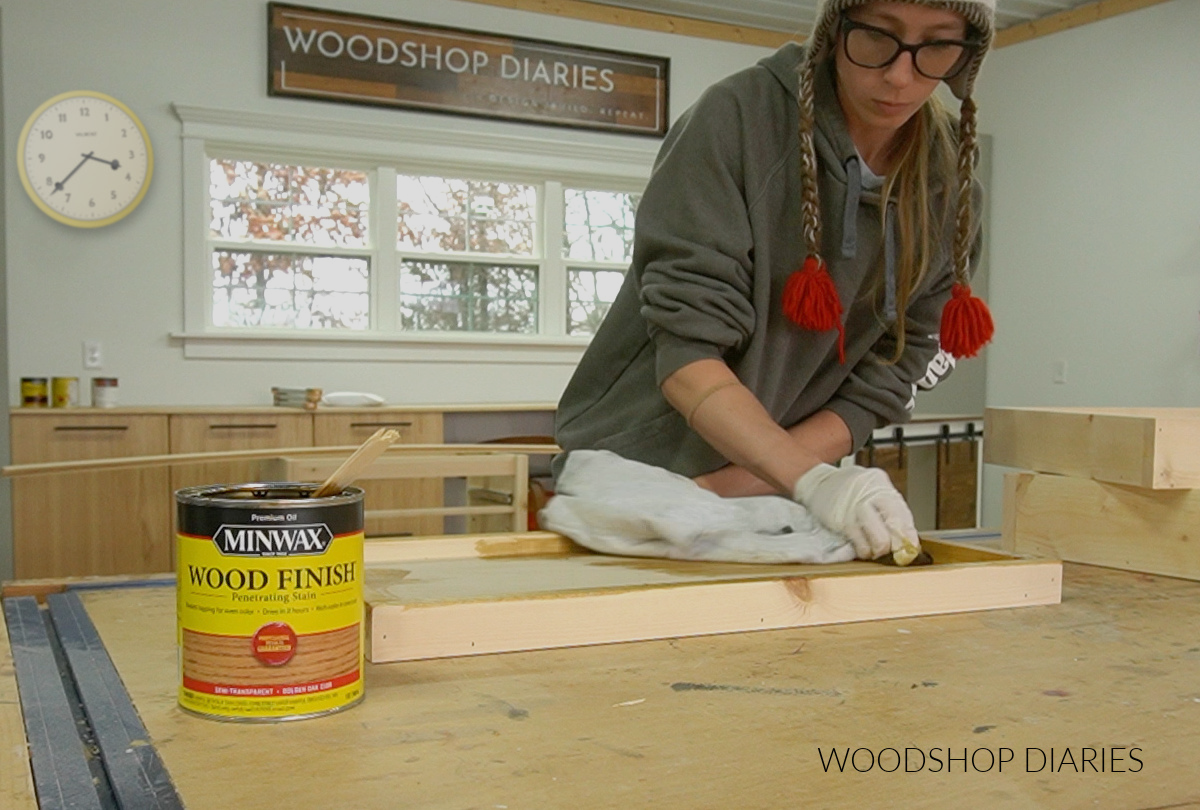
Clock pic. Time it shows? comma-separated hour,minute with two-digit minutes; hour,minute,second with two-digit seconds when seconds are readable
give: 3,38
